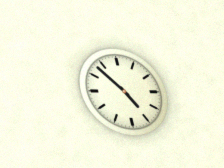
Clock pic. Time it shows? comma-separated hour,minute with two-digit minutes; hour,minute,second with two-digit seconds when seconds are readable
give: 4,53
